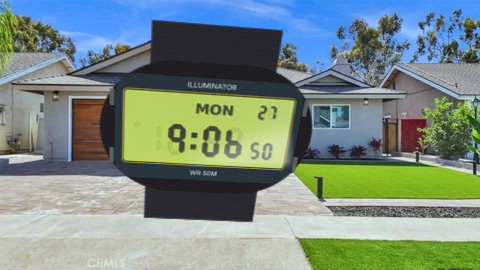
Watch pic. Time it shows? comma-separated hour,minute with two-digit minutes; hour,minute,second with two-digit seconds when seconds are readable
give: 9,06,50
